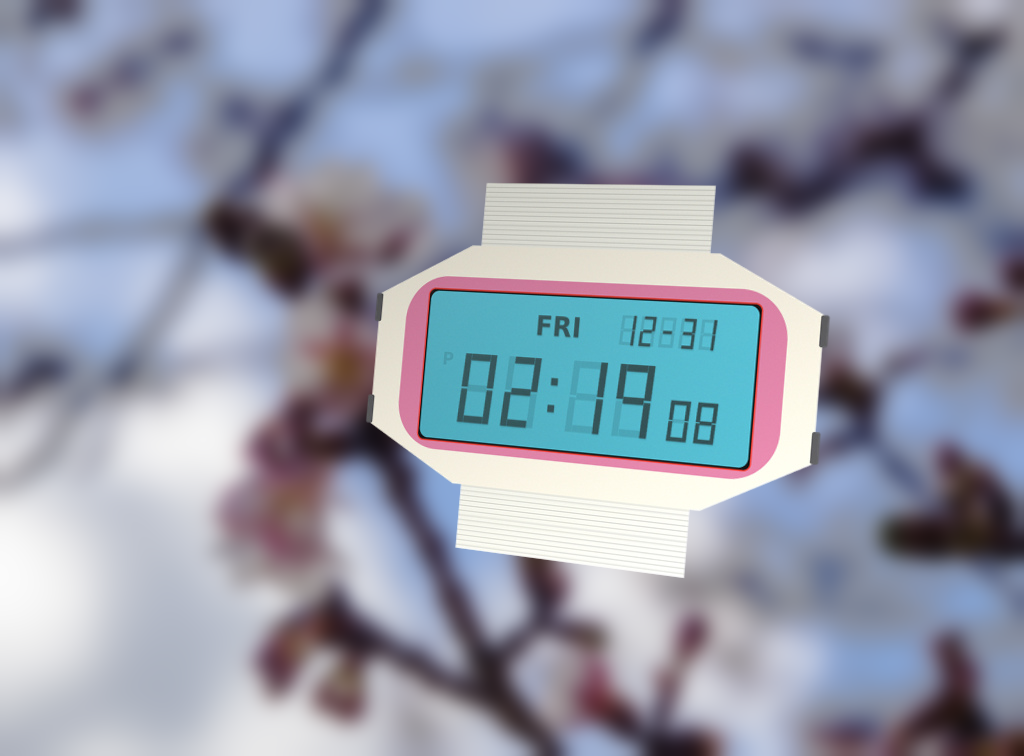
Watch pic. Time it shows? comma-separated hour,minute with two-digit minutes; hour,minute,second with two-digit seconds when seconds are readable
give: 2,19,08
